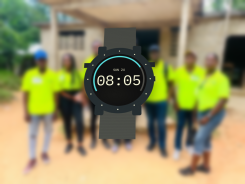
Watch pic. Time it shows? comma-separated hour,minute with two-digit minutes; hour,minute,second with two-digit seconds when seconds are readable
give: 8,05
